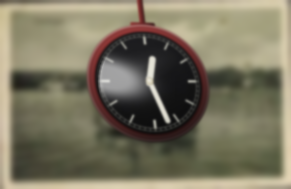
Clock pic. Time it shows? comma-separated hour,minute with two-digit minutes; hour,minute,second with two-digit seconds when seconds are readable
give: 12,27
